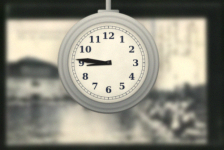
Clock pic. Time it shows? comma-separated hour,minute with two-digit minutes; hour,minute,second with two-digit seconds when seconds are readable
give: 8,46
